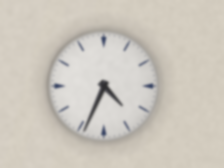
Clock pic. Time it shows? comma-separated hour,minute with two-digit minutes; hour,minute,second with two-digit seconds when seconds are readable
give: 4,34
